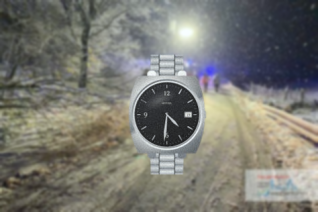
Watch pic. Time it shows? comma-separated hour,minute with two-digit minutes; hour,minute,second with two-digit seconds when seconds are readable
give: 4,31
